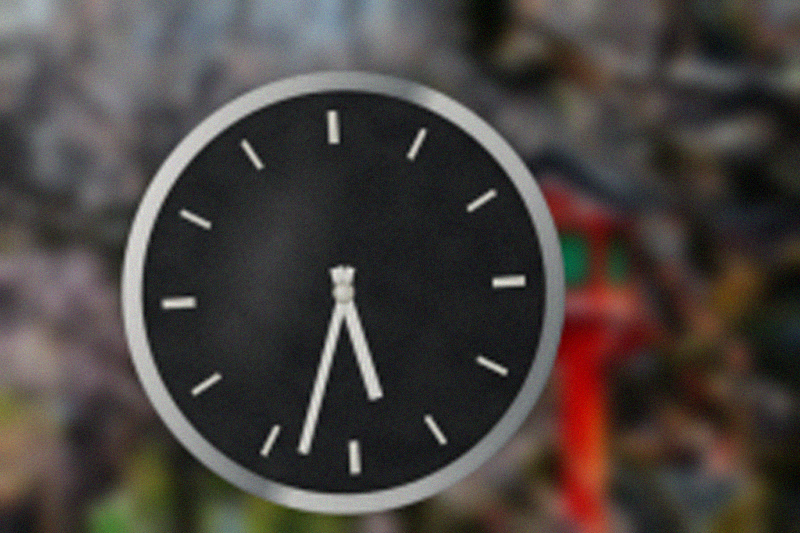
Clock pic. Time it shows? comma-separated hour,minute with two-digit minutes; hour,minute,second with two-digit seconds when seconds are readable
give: 5,33
